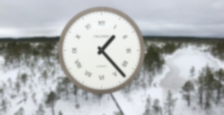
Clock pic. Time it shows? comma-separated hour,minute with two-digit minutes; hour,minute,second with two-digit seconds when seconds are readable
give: 1,23
